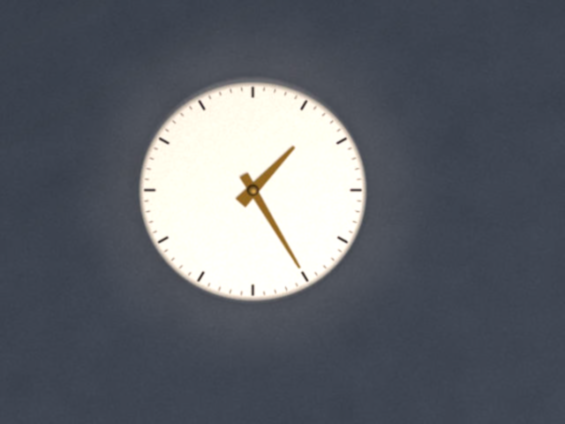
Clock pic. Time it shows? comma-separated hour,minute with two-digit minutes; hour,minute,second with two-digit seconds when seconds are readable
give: 1,25
